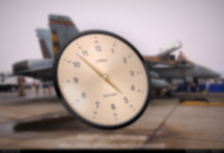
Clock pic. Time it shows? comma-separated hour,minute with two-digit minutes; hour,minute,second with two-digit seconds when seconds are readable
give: 4,53
